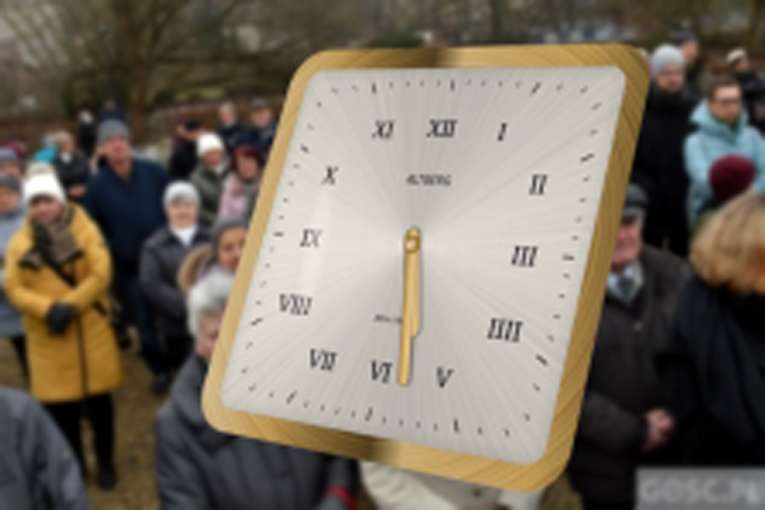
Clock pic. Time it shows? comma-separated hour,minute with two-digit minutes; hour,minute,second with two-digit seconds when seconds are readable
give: 5,28
